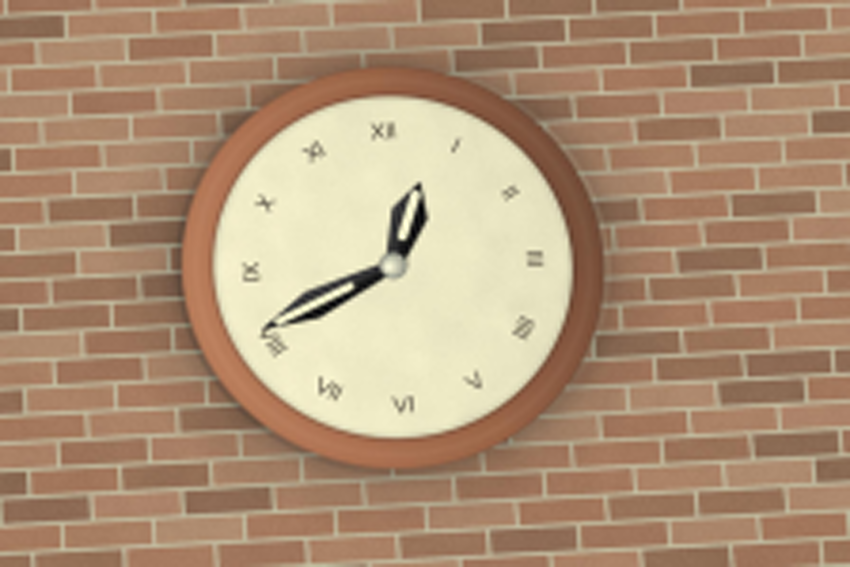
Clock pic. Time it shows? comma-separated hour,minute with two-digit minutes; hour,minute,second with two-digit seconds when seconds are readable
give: 12,41
